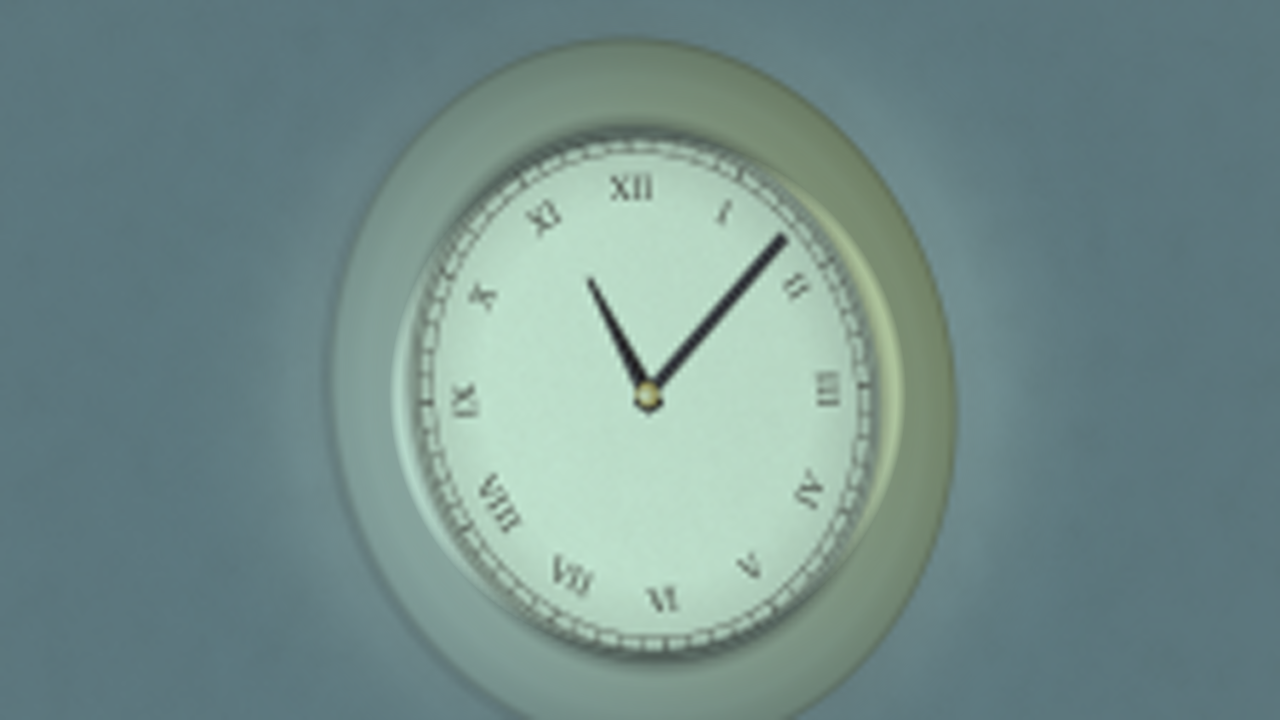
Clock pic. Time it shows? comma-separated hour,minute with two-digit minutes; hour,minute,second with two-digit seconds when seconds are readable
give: 11,08
